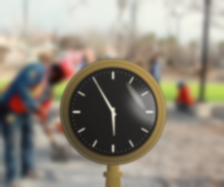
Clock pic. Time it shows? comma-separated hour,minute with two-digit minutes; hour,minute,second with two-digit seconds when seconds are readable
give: 5,55
